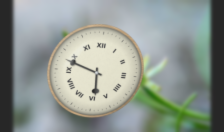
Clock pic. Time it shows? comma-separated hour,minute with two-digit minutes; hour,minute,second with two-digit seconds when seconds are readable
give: 5,48
